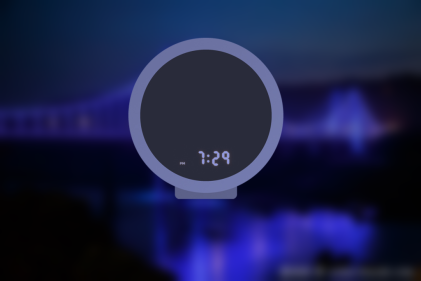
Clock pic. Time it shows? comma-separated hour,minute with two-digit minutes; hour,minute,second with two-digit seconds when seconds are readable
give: 7,29
